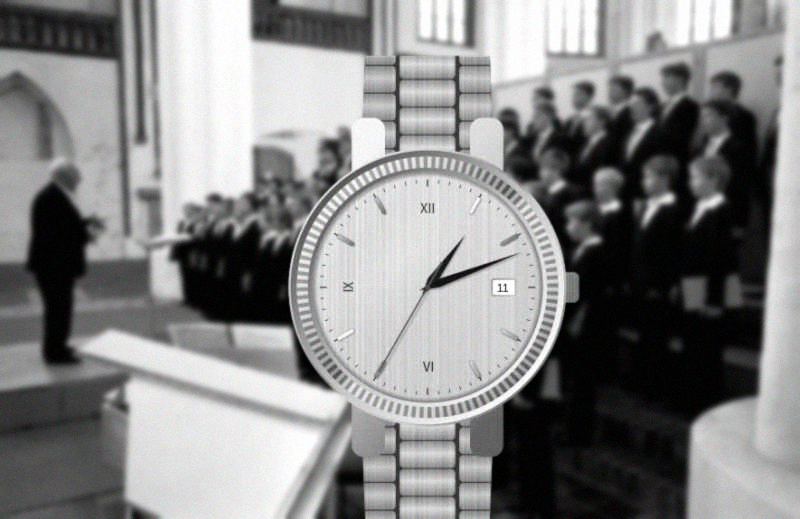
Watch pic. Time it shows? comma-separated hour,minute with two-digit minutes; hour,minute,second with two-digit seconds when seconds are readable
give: 1,11,35
